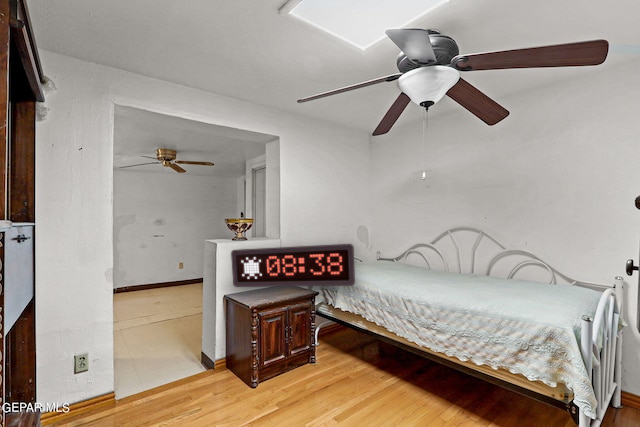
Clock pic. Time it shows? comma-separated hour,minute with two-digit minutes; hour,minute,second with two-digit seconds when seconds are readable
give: 8,38
